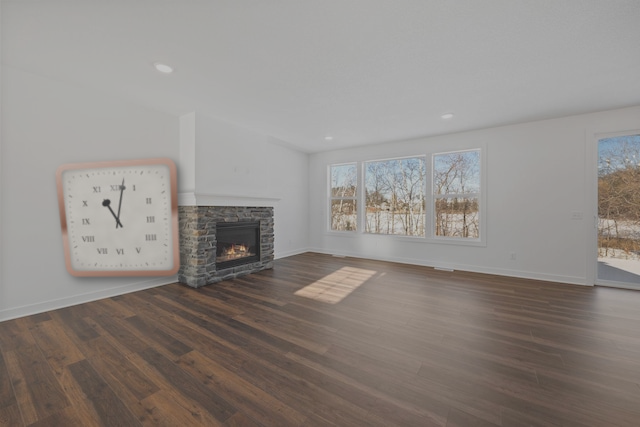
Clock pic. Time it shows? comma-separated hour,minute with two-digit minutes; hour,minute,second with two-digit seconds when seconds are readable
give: 11,02
